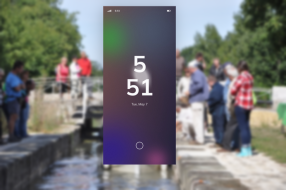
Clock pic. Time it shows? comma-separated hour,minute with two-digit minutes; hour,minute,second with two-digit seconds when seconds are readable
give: 5,51
